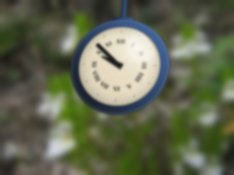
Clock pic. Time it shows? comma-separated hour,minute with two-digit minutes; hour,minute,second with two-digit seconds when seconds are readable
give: 9,52
